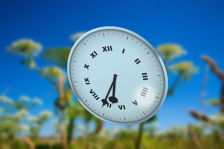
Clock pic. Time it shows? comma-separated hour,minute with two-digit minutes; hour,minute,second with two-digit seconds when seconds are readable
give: 6,36
